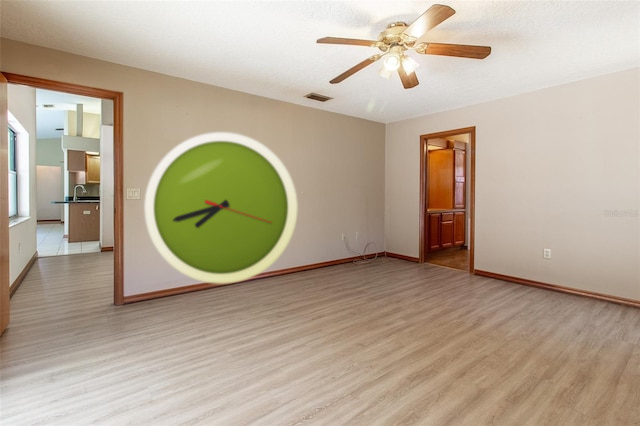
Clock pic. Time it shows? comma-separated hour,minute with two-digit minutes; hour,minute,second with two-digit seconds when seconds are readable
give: 7,42,18
